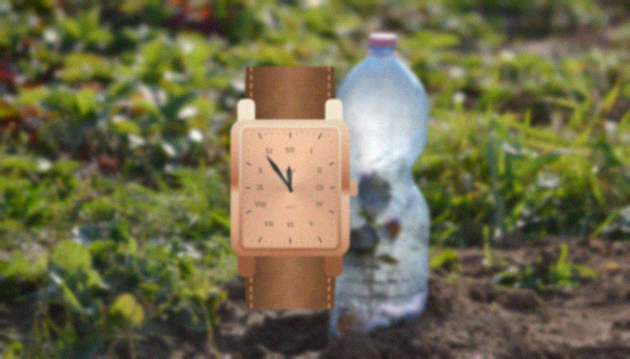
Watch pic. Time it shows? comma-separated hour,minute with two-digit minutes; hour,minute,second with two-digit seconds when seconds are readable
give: 11,54
